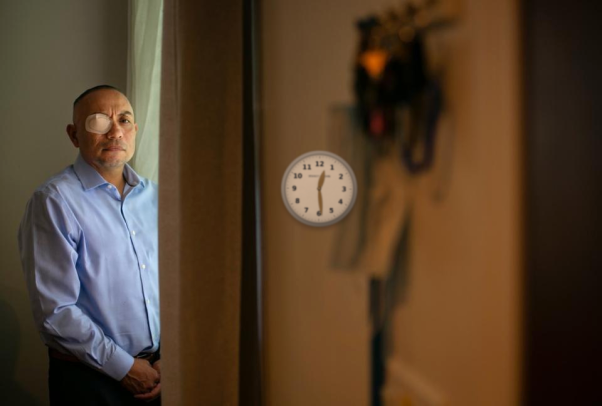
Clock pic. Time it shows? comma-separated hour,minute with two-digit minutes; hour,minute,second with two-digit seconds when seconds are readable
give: 12,29
